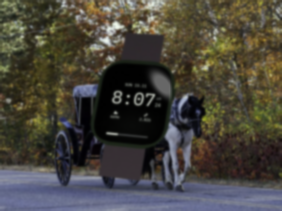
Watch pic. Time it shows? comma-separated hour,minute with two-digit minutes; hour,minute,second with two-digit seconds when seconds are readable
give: 8,07
